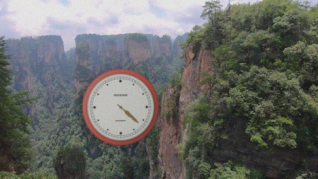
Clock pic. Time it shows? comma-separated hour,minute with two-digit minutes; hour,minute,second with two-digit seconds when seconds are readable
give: 4,22
